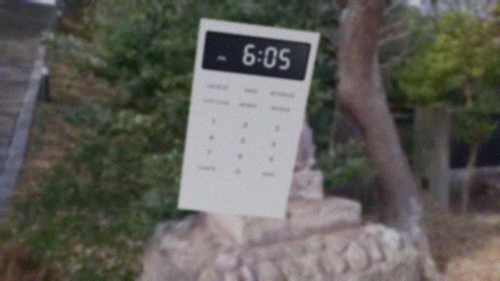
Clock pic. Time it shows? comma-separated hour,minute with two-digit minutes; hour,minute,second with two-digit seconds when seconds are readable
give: 6,05
